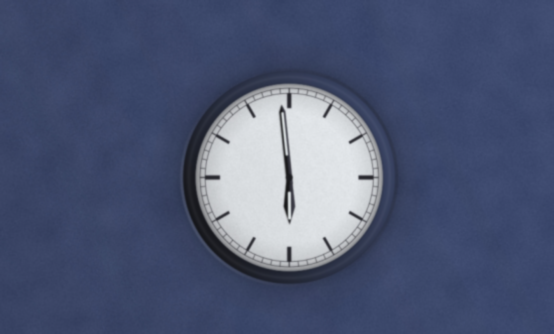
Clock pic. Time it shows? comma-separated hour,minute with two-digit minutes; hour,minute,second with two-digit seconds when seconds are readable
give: 5,59
